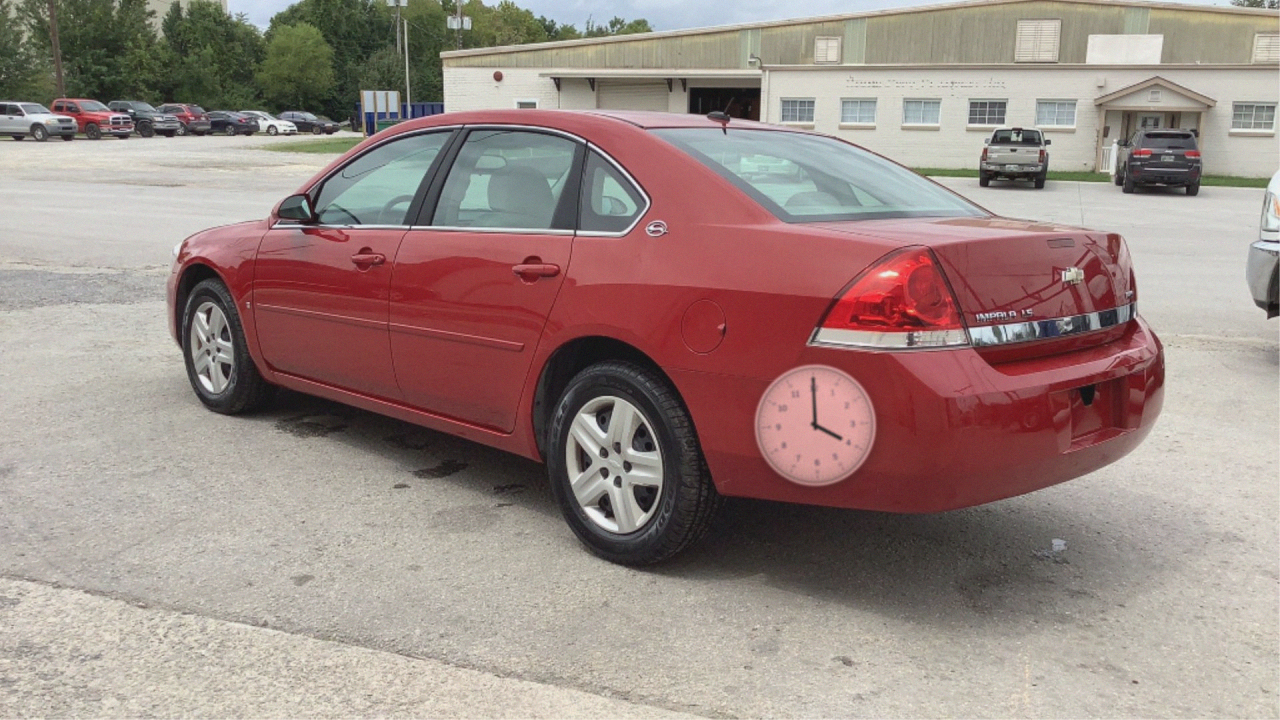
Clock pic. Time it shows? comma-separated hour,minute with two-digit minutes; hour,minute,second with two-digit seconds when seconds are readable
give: 4,00
